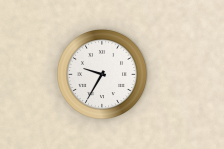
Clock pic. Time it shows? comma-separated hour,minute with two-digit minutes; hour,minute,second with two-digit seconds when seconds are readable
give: 9,35
